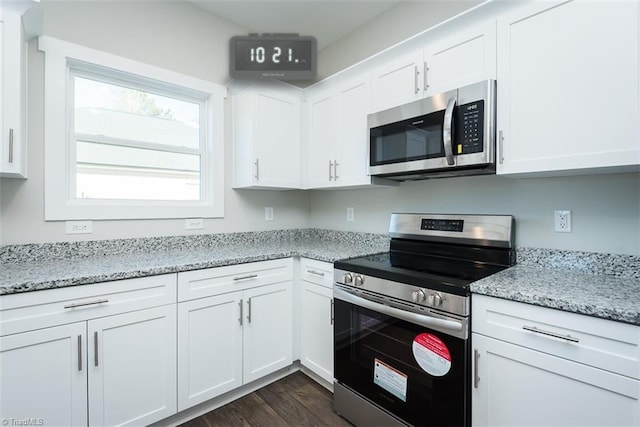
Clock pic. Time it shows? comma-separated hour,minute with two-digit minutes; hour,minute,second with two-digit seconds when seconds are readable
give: 10,21
